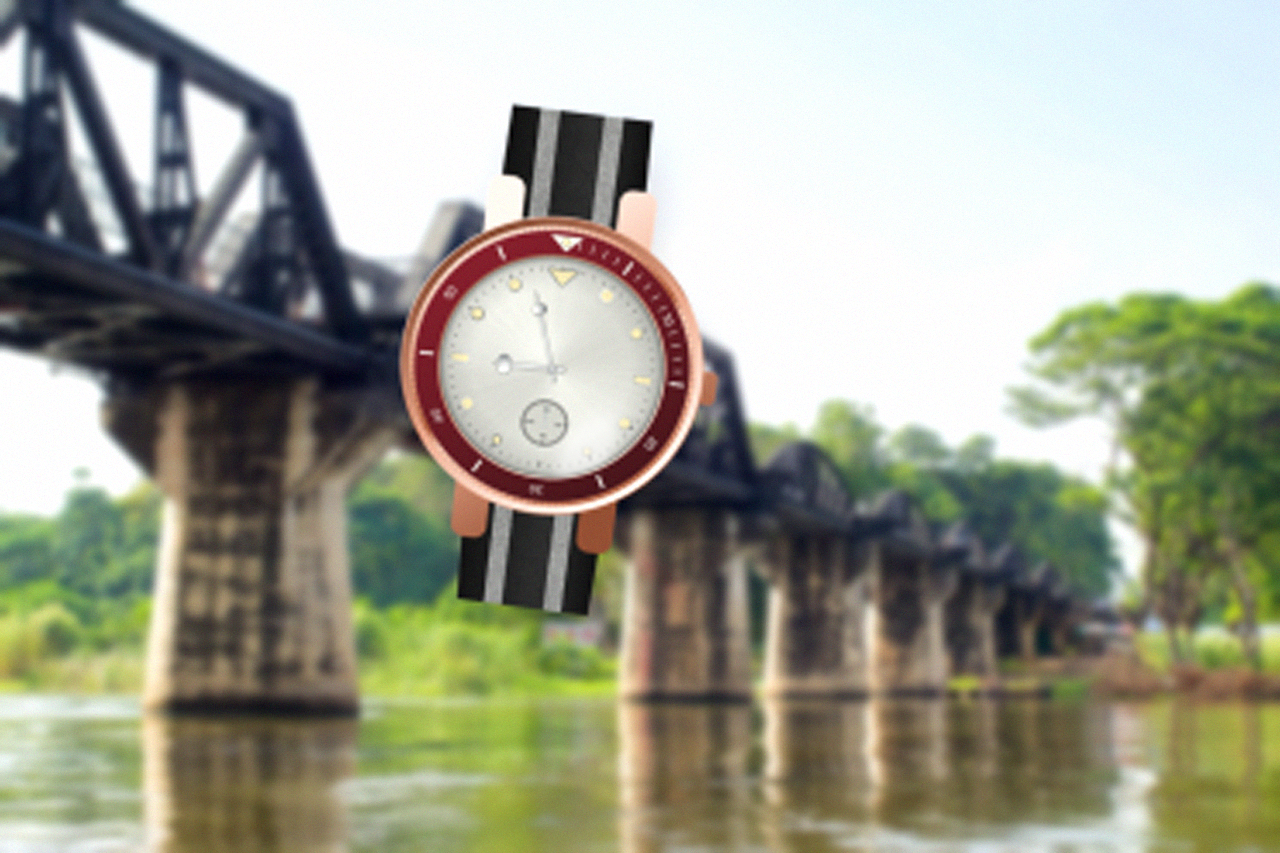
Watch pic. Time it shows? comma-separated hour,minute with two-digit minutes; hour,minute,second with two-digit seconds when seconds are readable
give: 8,57
